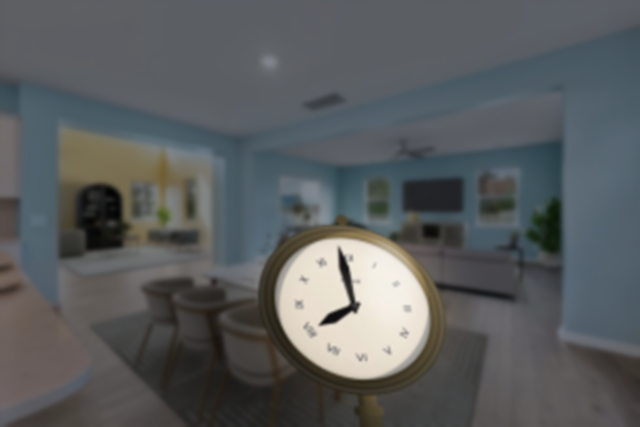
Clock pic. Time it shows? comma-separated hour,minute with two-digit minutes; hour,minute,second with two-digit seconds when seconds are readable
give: 7,59
